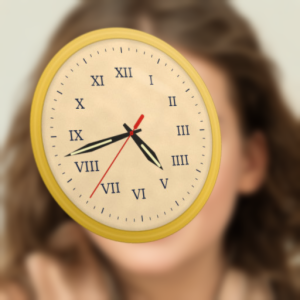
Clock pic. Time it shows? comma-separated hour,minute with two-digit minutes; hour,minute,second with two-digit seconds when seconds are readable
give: 4,42,37
